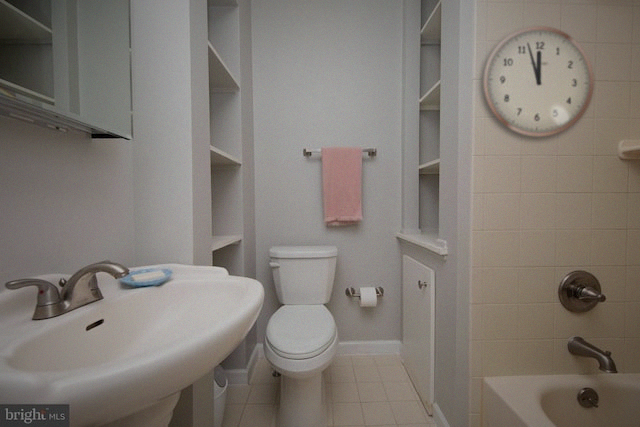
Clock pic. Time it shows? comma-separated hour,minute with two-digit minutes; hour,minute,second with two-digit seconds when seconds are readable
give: 11,57
